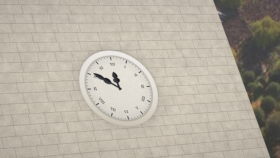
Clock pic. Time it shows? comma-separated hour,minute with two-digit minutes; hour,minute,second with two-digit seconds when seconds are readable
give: 11,51
